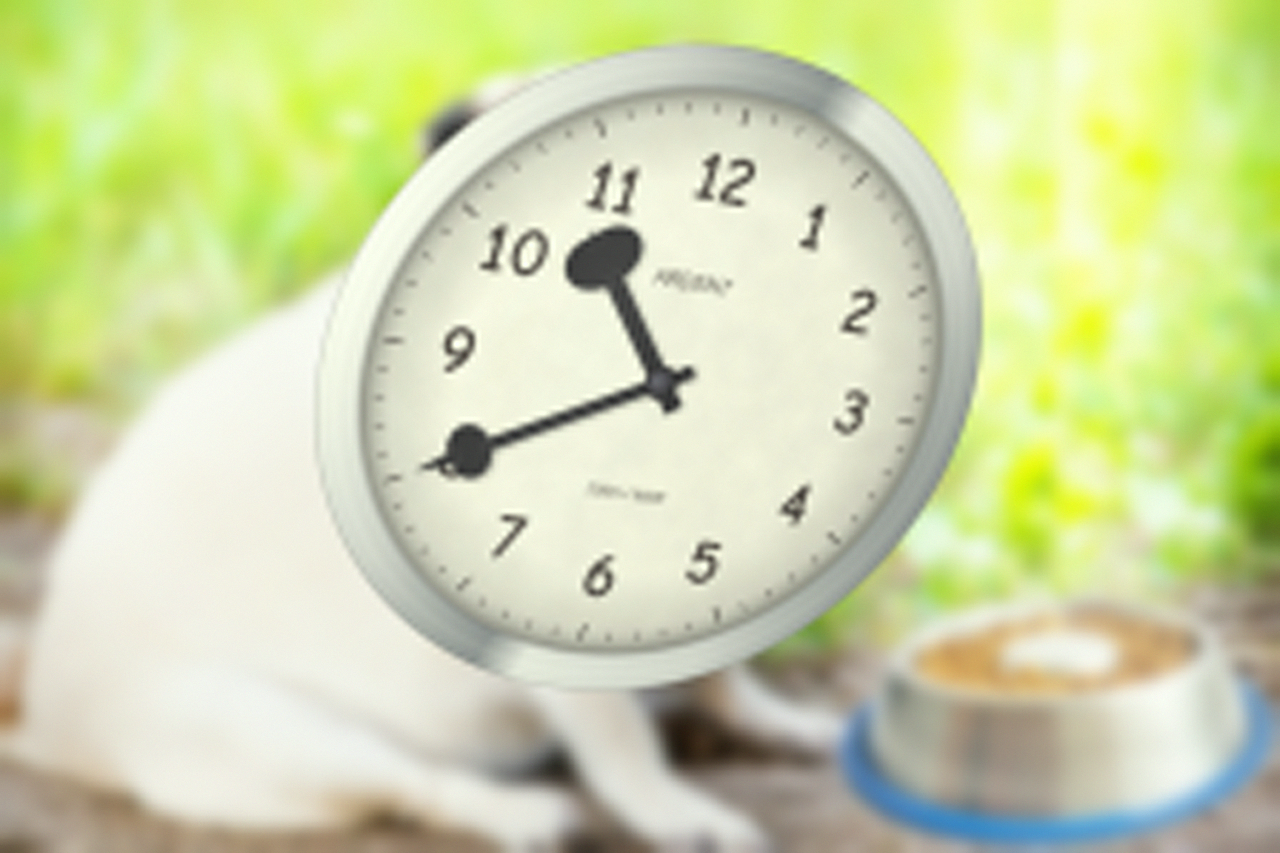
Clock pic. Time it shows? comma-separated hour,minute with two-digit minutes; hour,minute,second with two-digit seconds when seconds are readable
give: 10,40
